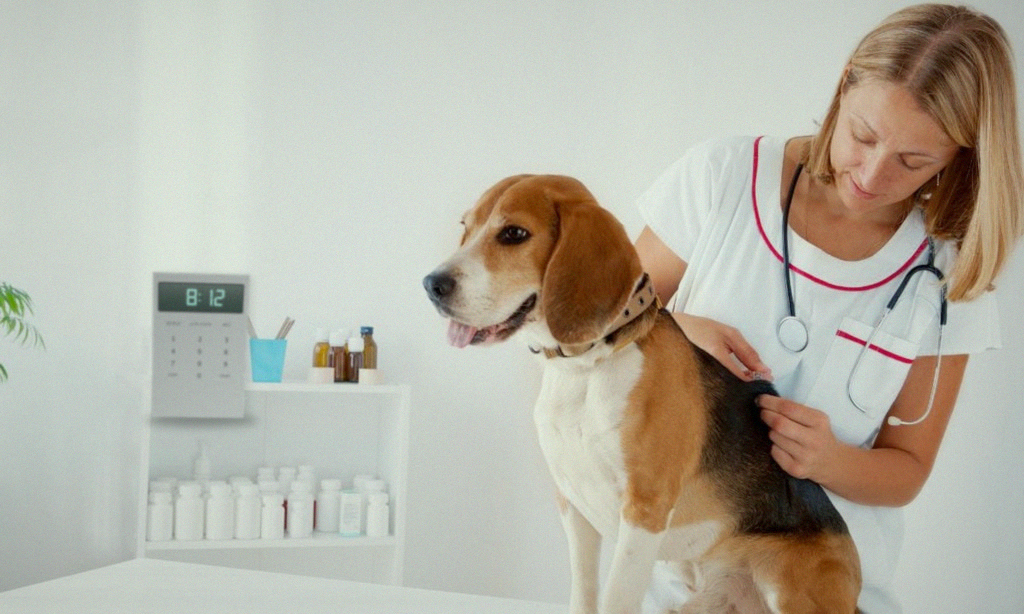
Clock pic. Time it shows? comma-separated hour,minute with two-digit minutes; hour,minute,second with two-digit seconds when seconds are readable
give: 8,12
